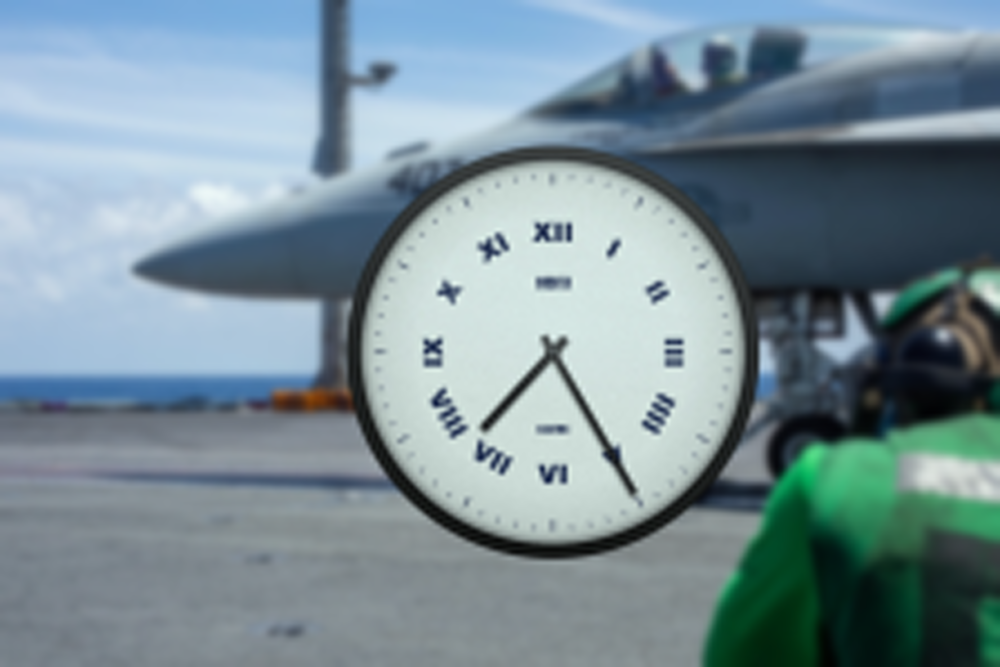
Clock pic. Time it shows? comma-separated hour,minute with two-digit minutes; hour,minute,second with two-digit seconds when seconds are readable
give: 7,25
